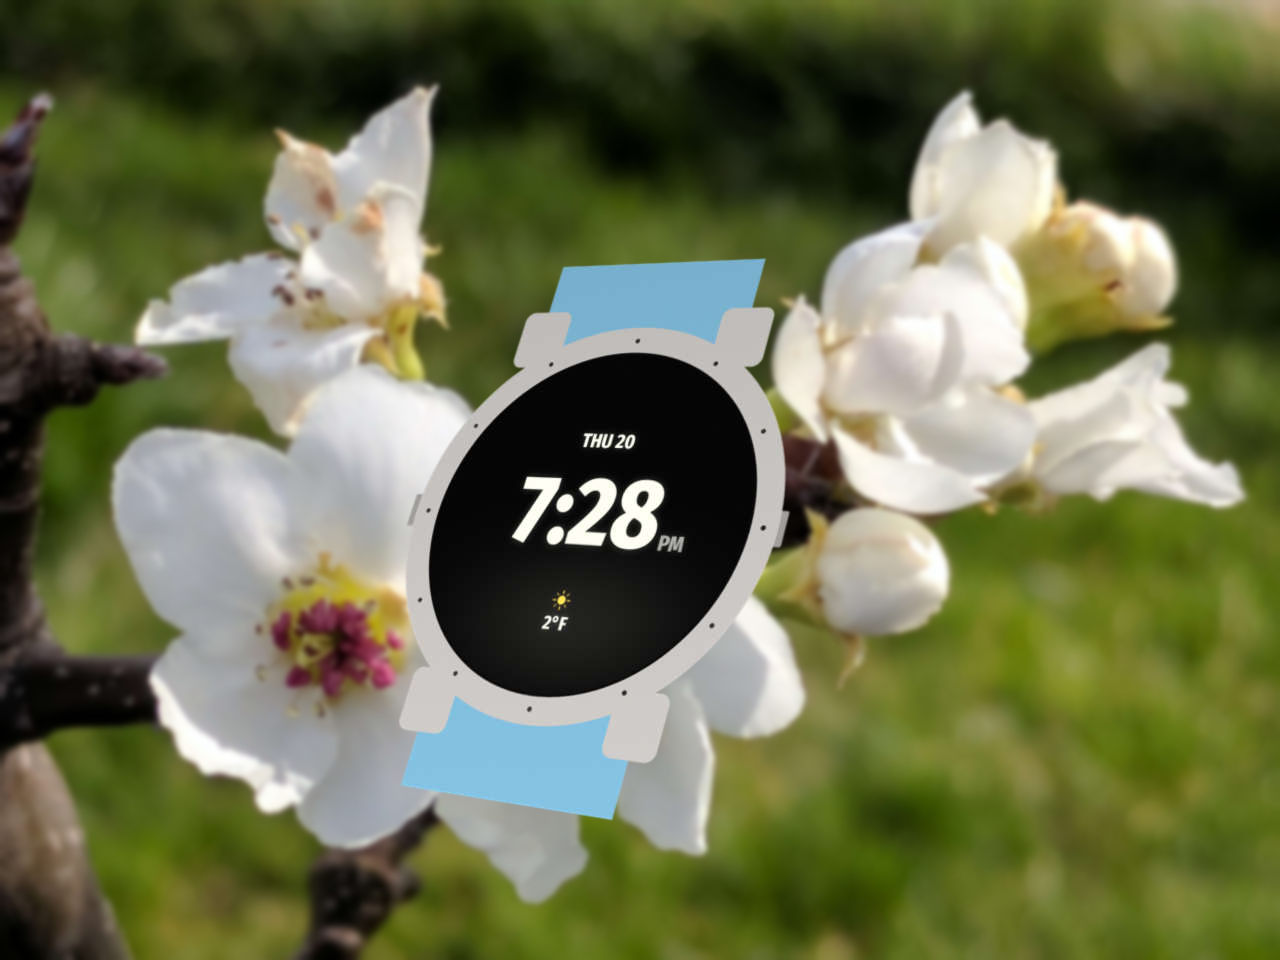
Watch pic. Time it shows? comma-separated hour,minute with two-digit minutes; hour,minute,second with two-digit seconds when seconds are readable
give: 7,28
